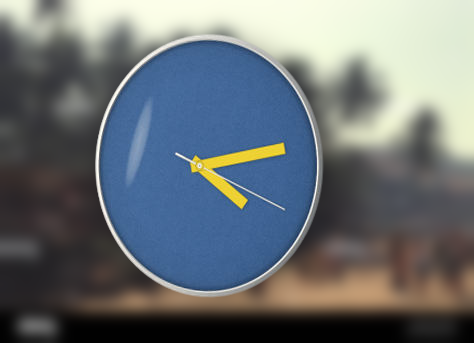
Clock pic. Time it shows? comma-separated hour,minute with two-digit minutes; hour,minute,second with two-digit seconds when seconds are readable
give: 4,13,19
